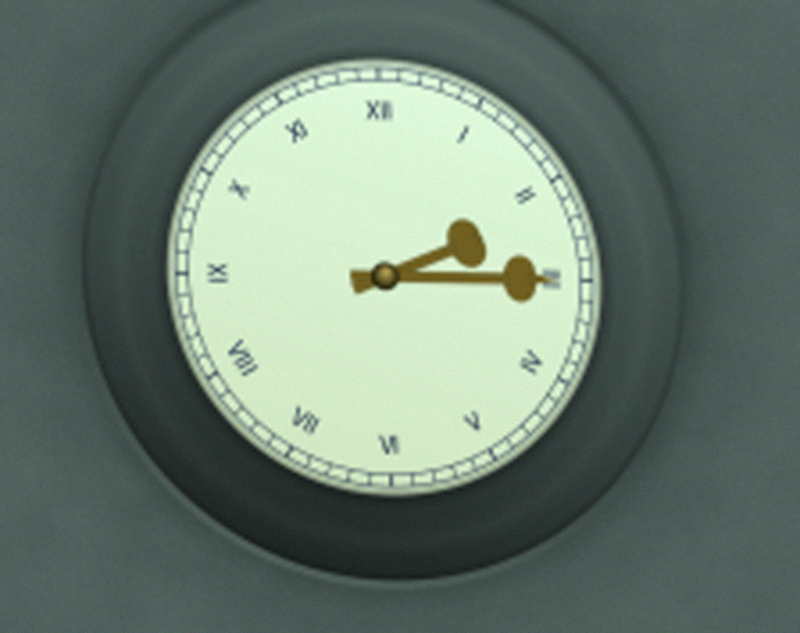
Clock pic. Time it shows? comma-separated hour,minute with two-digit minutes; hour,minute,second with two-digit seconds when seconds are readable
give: 2,15
